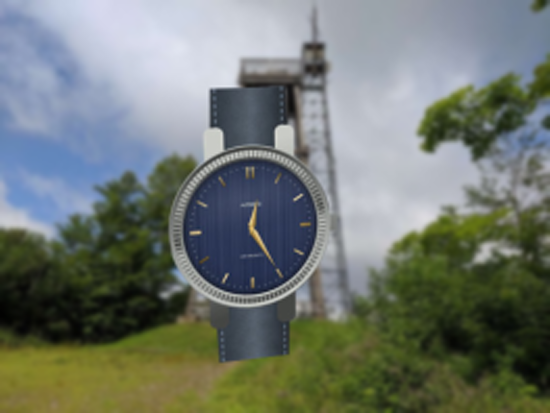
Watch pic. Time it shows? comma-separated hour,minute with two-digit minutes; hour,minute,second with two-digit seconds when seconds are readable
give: 12,25
